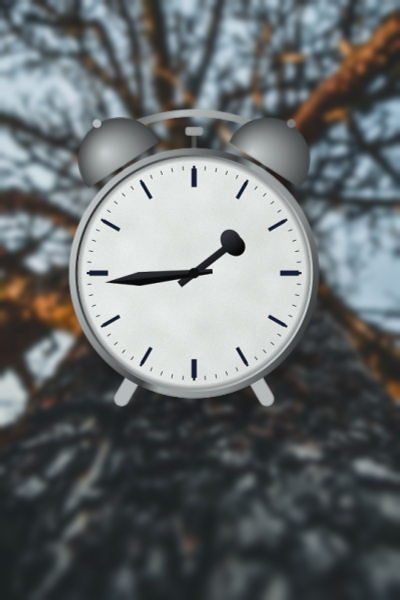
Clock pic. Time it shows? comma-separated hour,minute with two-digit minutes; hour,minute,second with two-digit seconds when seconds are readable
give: 1,44
